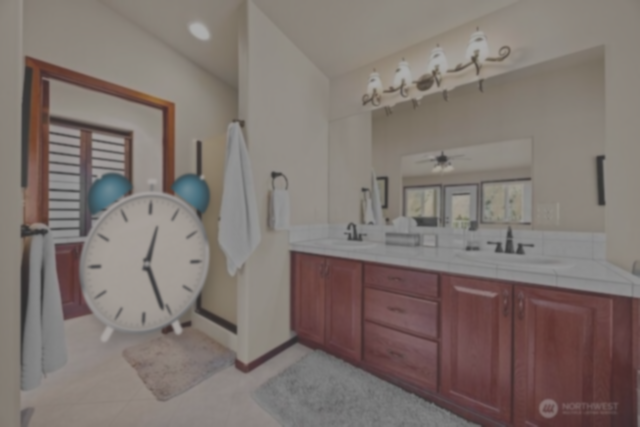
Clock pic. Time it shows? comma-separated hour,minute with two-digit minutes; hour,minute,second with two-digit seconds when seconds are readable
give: 12,26
